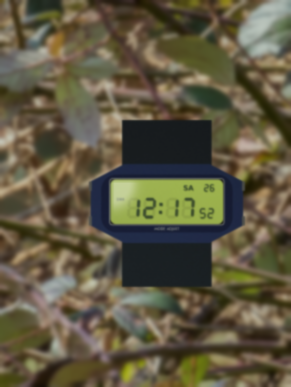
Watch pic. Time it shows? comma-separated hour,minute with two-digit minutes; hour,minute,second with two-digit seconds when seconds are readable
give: 12,17,52
